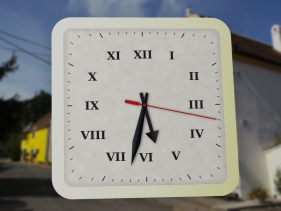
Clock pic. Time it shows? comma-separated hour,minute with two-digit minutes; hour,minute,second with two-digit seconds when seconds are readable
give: 5,32,17
